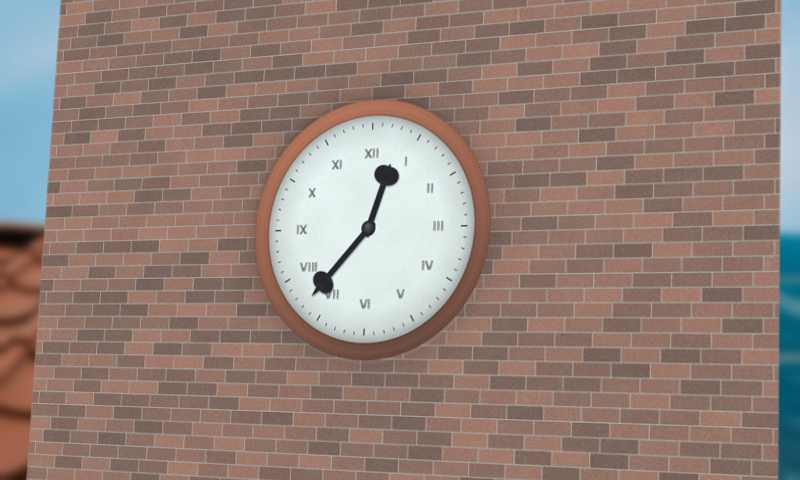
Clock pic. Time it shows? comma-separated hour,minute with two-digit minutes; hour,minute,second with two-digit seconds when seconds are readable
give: 12,37
